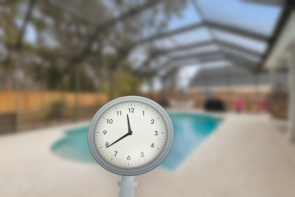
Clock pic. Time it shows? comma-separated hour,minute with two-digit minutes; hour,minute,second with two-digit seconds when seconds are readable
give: 11,39
